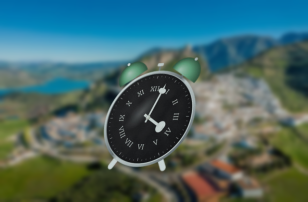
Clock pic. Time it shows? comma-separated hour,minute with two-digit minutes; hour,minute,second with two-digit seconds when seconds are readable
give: 4,03
